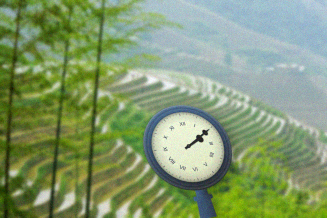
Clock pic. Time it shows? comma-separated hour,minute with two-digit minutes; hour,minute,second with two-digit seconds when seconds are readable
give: 2,10
